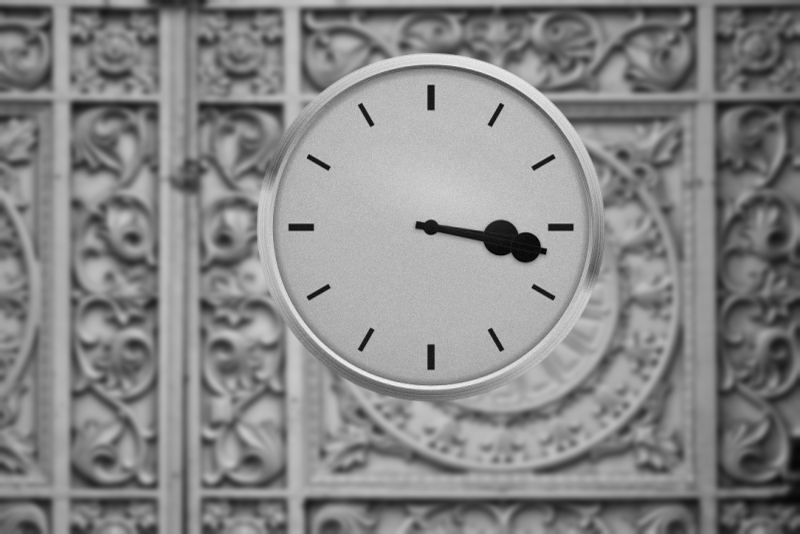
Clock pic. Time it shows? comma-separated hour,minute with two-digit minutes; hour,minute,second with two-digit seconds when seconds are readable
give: 3,17
